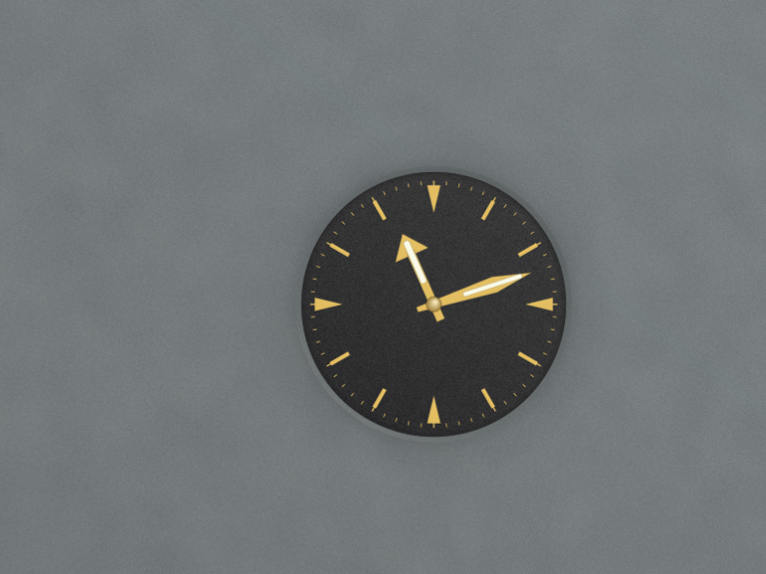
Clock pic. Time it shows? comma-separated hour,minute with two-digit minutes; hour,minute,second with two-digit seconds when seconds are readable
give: 11,12
